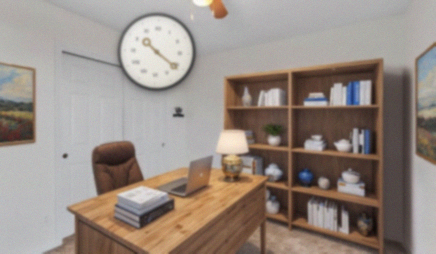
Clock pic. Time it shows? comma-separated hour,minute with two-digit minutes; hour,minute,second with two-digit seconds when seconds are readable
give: 10,21
